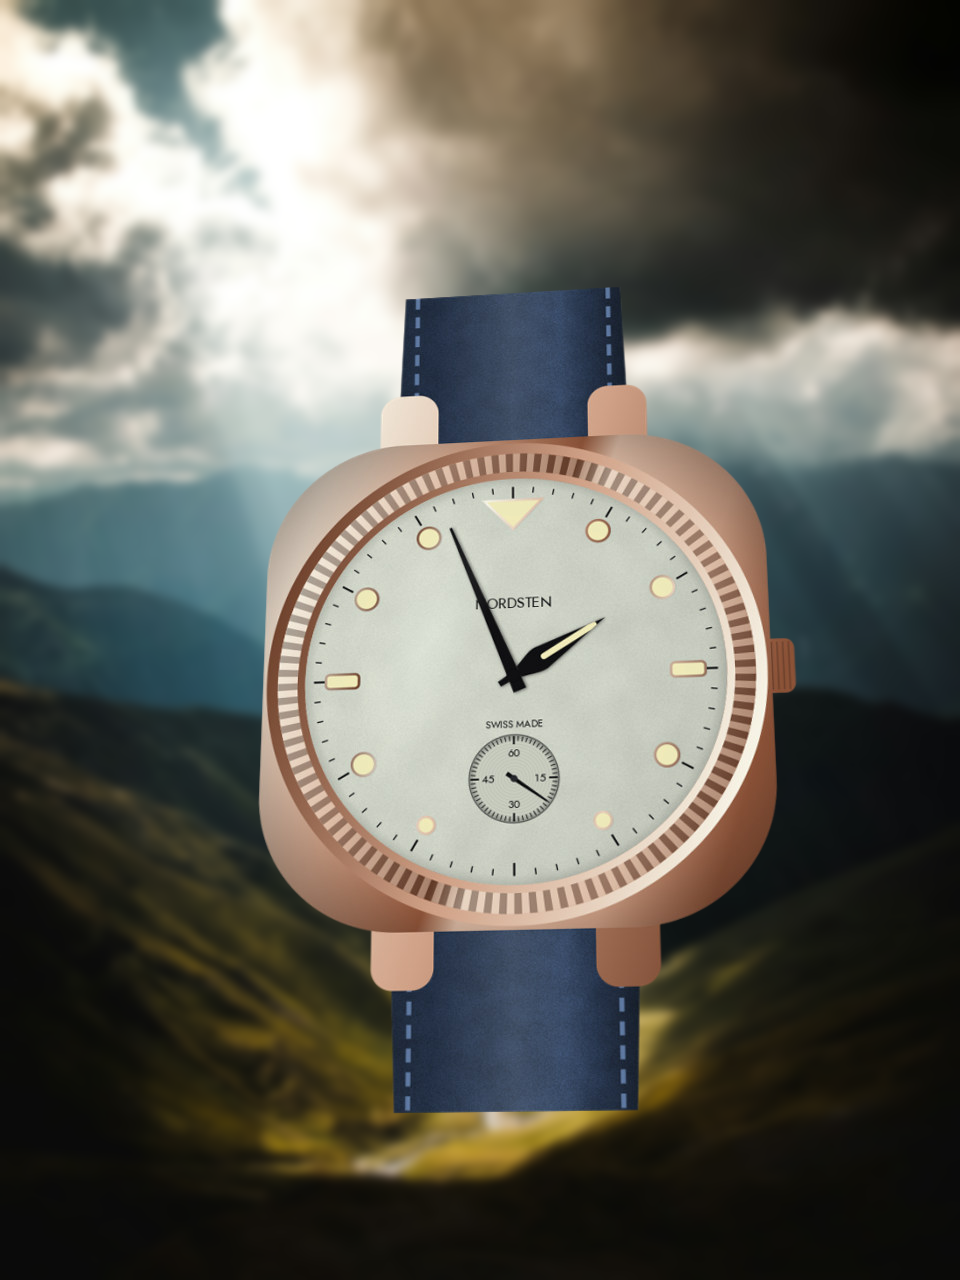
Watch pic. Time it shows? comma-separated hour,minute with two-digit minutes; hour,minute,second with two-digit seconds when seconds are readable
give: 1,56,21
